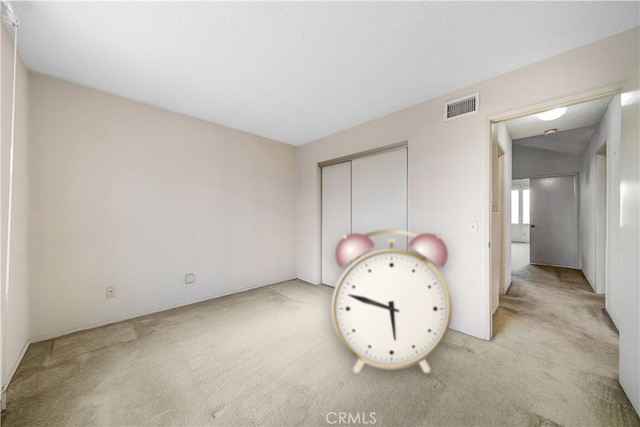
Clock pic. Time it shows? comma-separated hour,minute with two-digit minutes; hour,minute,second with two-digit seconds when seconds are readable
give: 5,48
